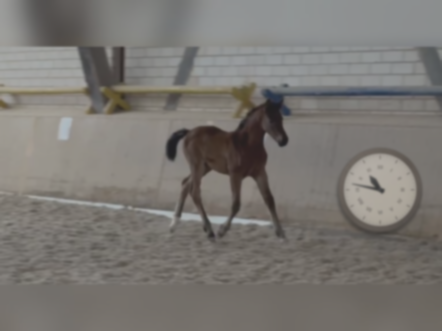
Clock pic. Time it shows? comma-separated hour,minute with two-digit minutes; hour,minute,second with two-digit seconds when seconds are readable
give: 10,47
